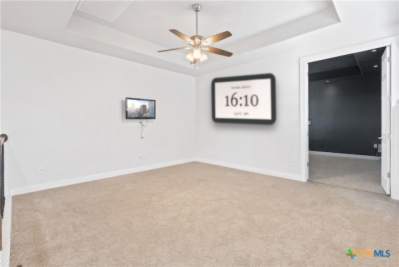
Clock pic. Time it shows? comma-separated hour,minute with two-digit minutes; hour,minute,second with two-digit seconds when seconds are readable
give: 16,10
